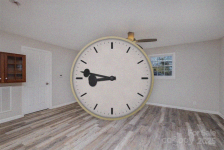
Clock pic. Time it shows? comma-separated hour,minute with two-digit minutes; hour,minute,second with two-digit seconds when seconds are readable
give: 8,47
